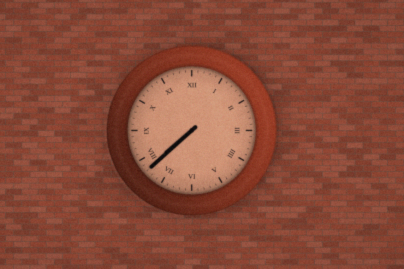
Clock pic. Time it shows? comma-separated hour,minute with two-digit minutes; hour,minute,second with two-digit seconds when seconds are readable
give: 7,38
